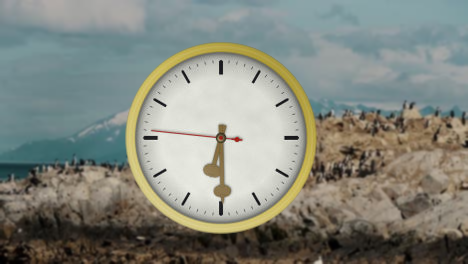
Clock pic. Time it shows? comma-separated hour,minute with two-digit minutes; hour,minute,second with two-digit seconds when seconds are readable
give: 6,29,46
